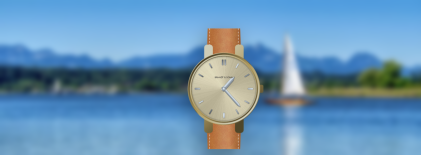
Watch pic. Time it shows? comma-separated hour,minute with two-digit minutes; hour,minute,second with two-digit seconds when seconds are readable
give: 1,23
